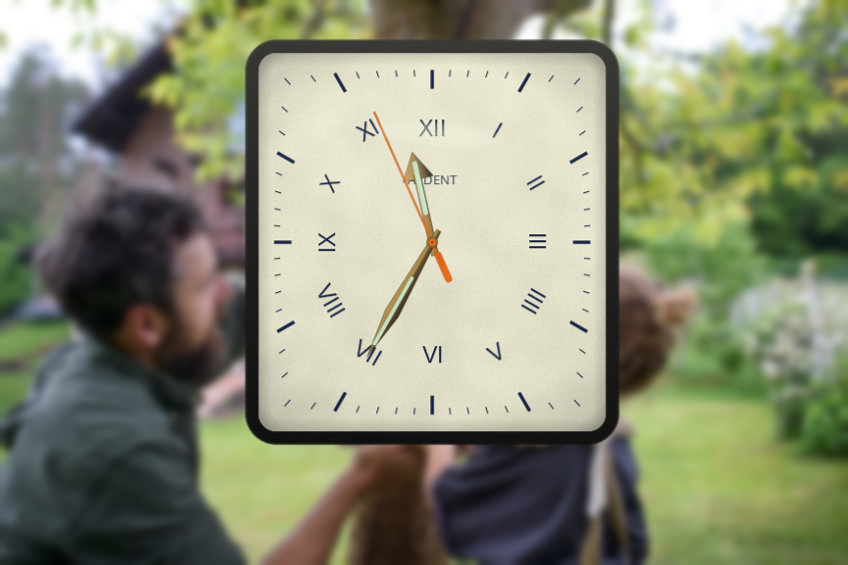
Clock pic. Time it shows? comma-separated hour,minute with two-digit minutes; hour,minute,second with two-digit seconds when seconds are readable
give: 11,34,56
